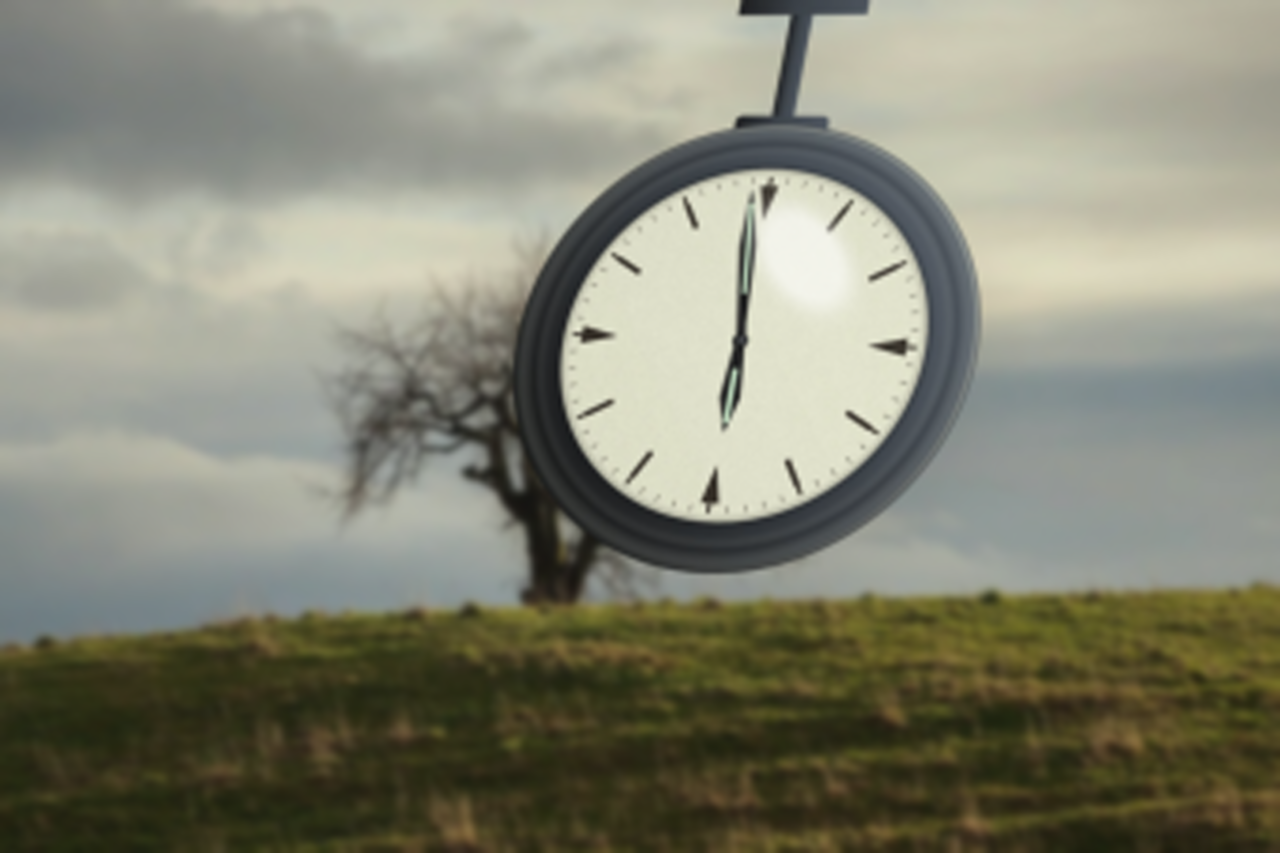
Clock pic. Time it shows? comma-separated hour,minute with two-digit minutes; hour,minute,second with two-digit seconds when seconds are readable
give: 5,59
